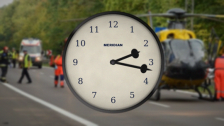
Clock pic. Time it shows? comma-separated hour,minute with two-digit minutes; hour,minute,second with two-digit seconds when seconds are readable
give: 2,17
